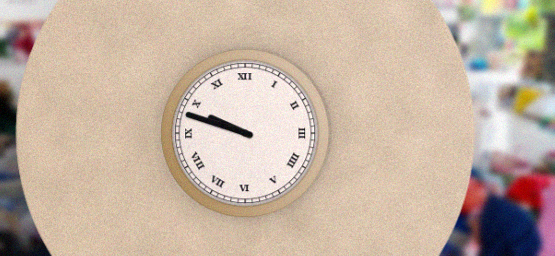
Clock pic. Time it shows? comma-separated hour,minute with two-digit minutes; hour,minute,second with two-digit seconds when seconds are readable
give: 9,48
